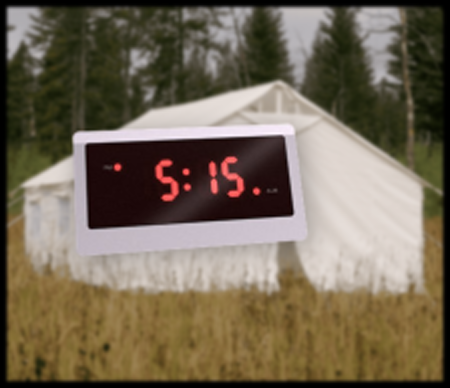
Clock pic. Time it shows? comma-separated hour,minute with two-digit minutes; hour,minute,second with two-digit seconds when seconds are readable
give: 5,15
